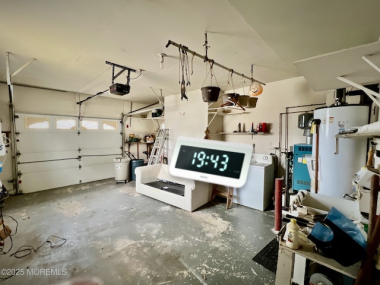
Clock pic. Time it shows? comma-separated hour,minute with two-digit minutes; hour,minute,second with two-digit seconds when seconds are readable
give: 19,43
